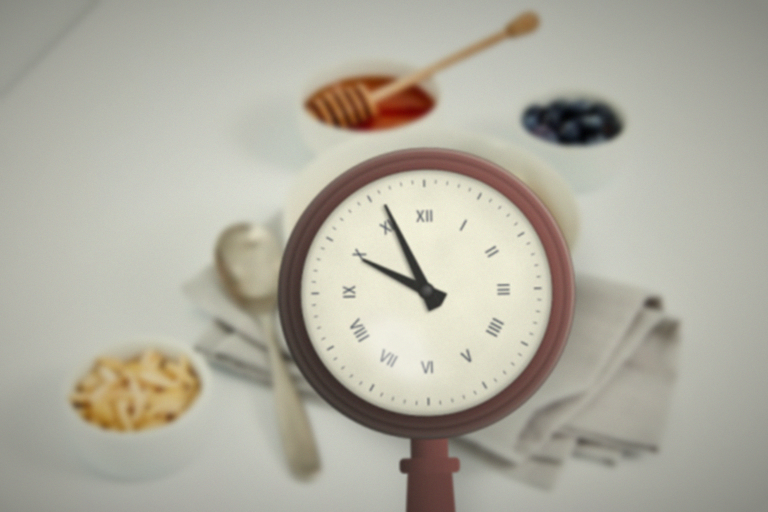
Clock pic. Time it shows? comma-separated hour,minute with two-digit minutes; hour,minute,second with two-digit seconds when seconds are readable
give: 9,56
